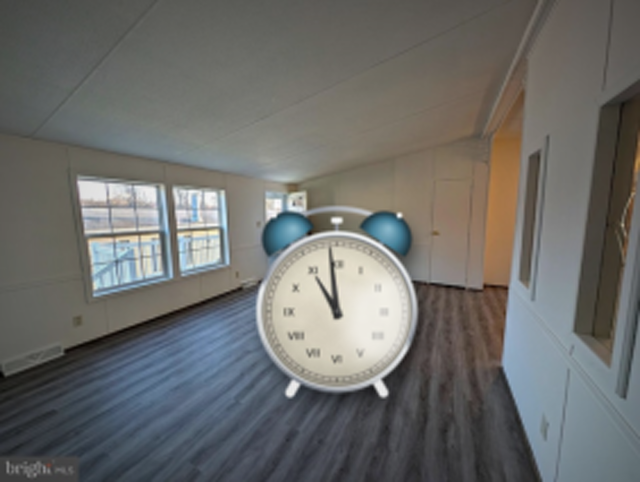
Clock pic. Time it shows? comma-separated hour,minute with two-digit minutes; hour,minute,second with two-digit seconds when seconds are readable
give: 10,59
